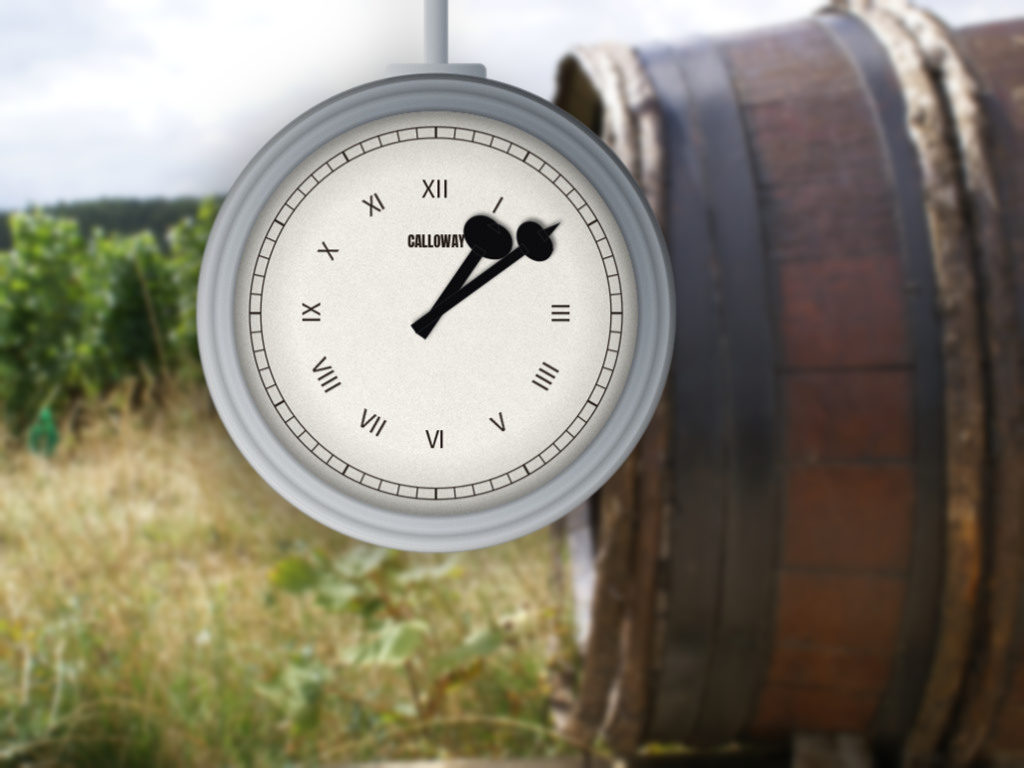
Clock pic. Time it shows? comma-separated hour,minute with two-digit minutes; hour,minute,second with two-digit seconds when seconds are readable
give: 1,09
